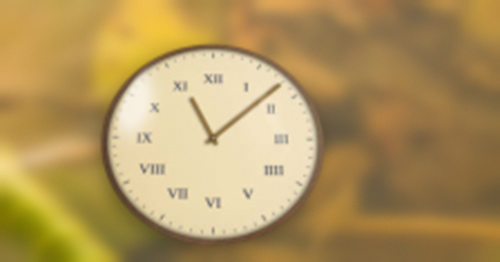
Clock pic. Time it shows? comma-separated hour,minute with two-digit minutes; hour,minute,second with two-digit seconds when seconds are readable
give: 11,08
